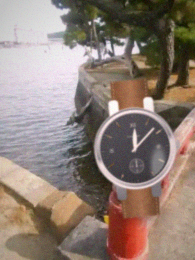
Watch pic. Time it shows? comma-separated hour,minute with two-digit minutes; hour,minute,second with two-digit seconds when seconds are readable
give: 12,08
